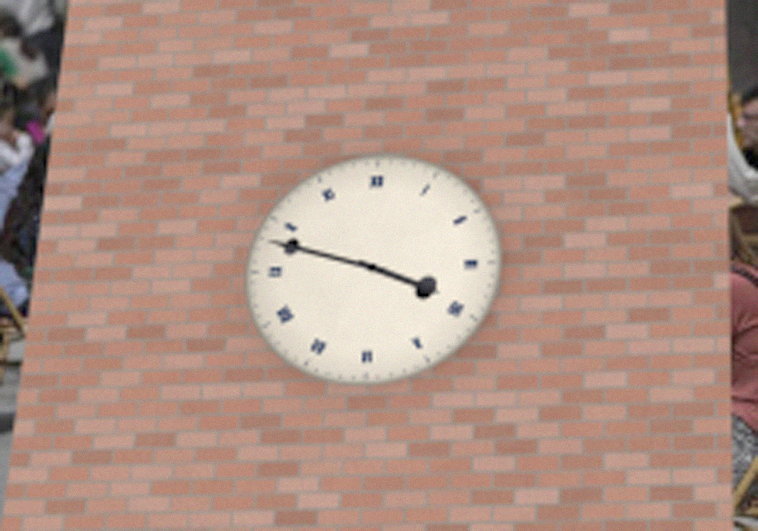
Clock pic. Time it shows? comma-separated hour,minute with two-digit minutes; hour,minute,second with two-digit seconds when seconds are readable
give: 3,48
